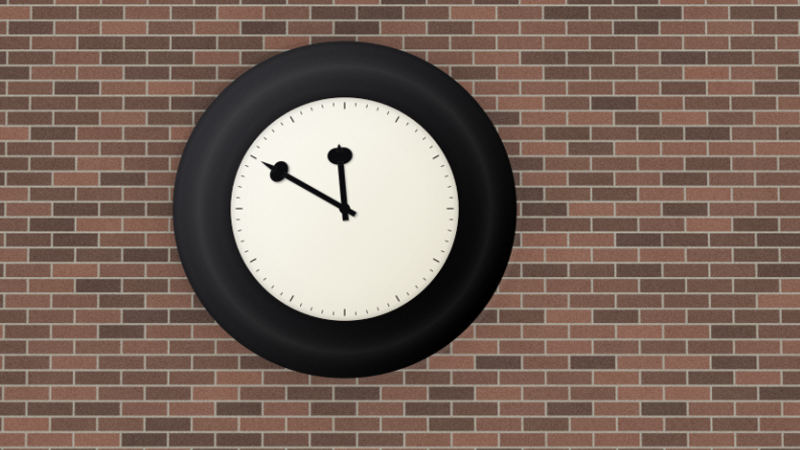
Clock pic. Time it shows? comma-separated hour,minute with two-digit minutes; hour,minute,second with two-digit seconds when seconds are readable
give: 11,50
